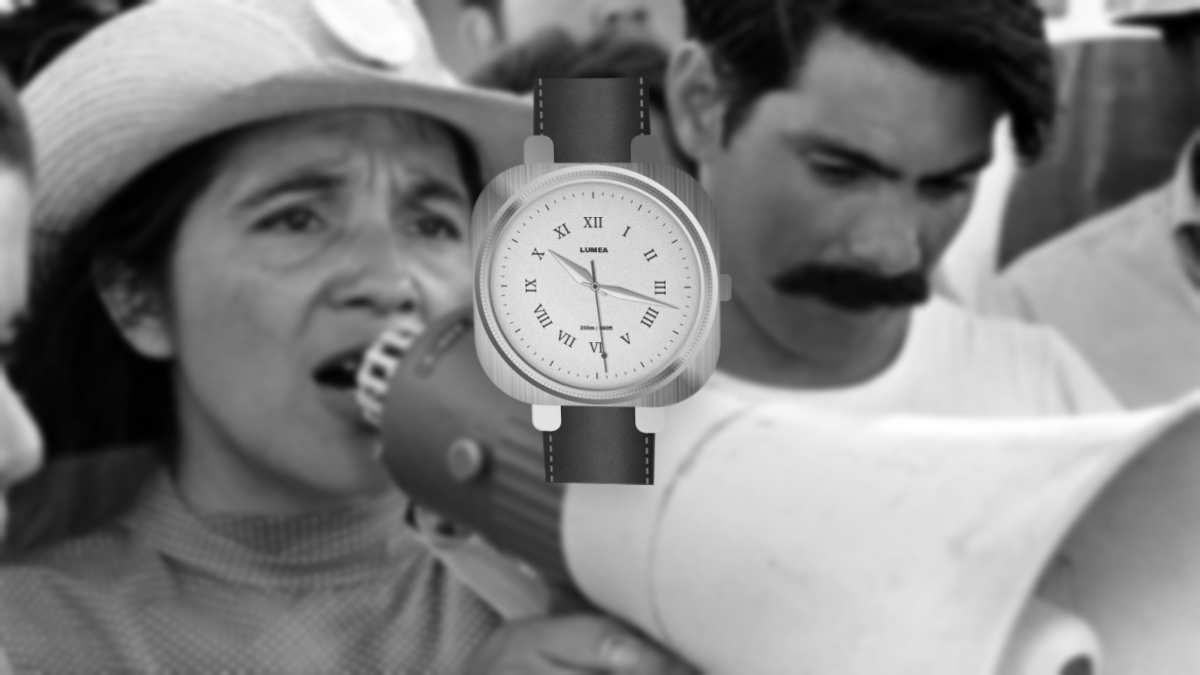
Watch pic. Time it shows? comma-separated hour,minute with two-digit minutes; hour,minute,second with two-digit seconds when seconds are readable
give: 10,17,29
